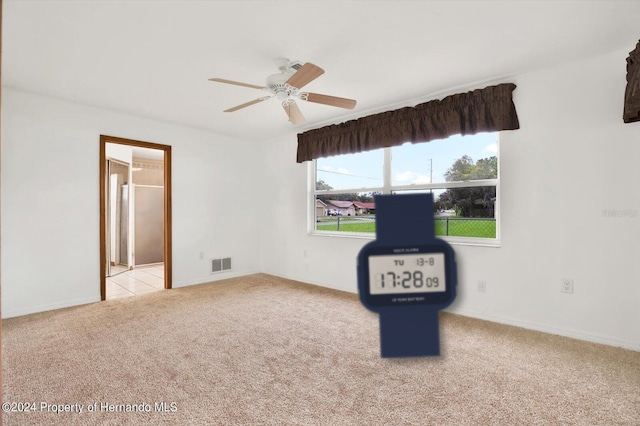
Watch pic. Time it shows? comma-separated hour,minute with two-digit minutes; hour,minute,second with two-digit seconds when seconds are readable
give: 17,28,09
